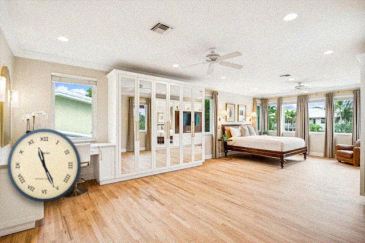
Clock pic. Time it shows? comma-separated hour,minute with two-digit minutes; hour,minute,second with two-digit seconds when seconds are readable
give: 11,26
